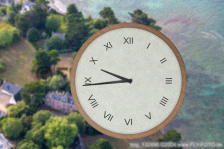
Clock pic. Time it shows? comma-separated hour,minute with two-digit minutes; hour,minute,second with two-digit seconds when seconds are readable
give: 9,44
